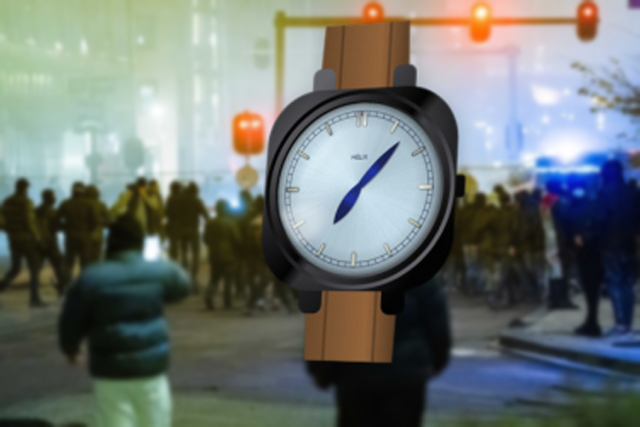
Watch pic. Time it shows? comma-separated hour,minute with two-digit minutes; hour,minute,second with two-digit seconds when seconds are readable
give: 7,07
